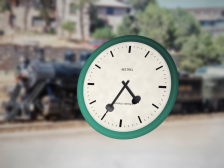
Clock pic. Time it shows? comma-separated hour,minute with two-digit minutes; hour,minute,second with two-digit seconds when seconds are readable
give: 4,35
